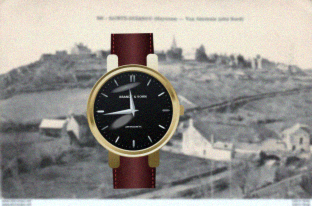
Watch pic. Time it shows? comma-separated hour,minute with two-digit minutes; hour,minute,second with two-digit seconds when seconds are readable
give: 11,44
